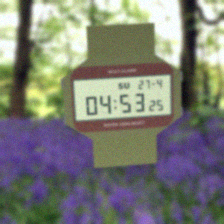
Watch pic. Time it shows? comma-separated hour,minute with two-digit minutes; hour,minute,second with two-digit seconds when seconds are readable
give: 4,53
